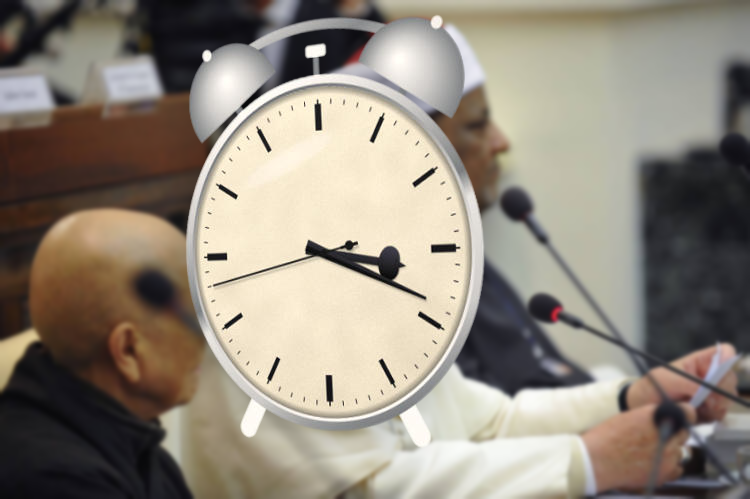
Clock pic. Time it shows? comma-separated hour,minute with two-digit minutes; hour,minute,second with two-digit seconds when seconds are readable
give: 3,18,43
